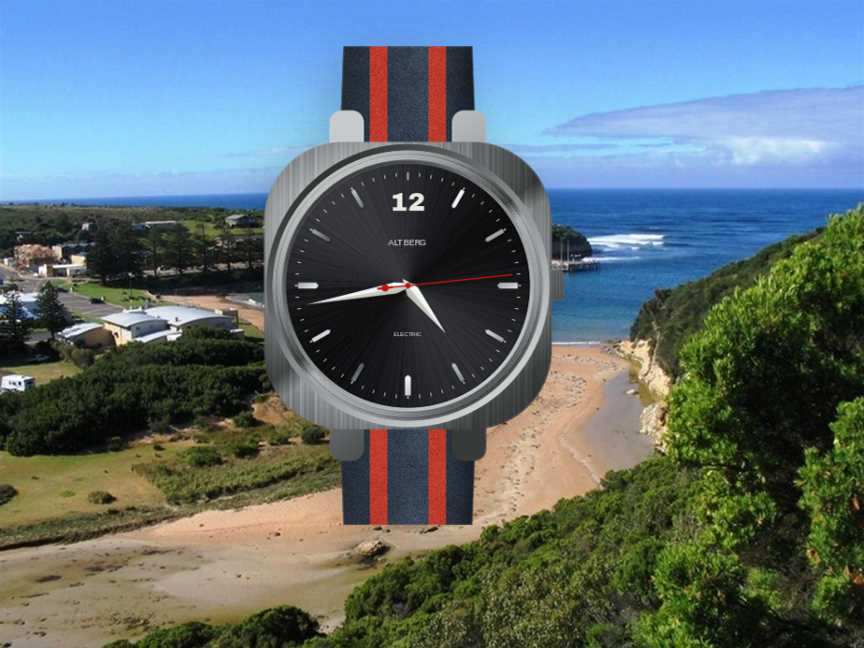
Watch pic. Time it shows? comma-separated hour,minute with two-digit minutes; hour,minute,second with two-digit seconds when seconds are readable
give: 4,43,14
